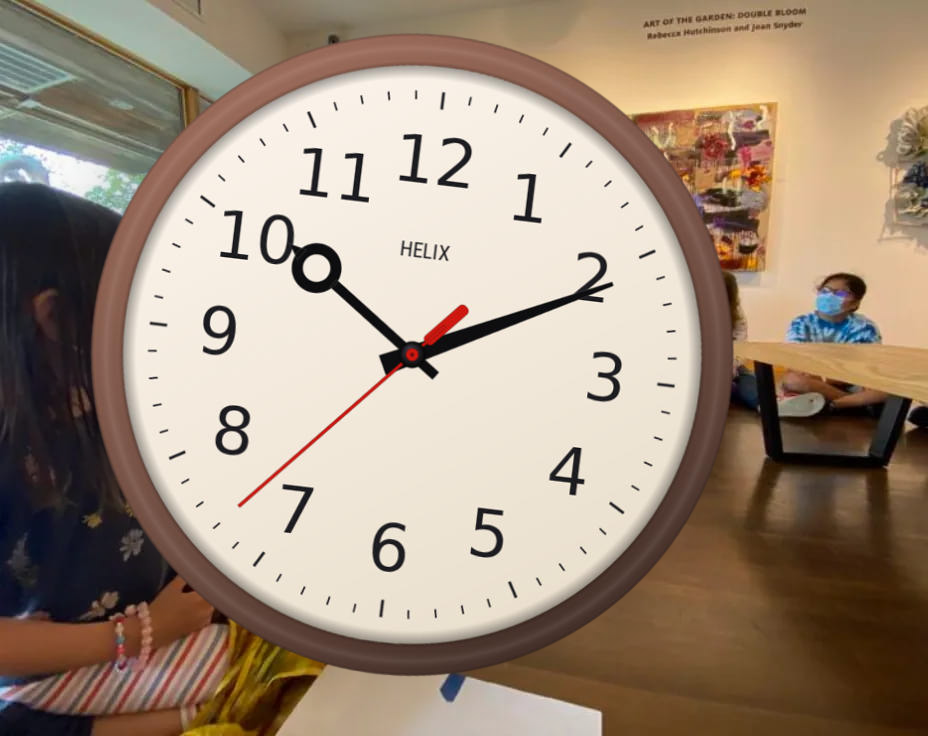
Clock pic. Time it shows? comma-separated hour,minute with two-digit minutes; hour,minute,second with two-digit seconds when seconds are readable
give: 10,10,37
